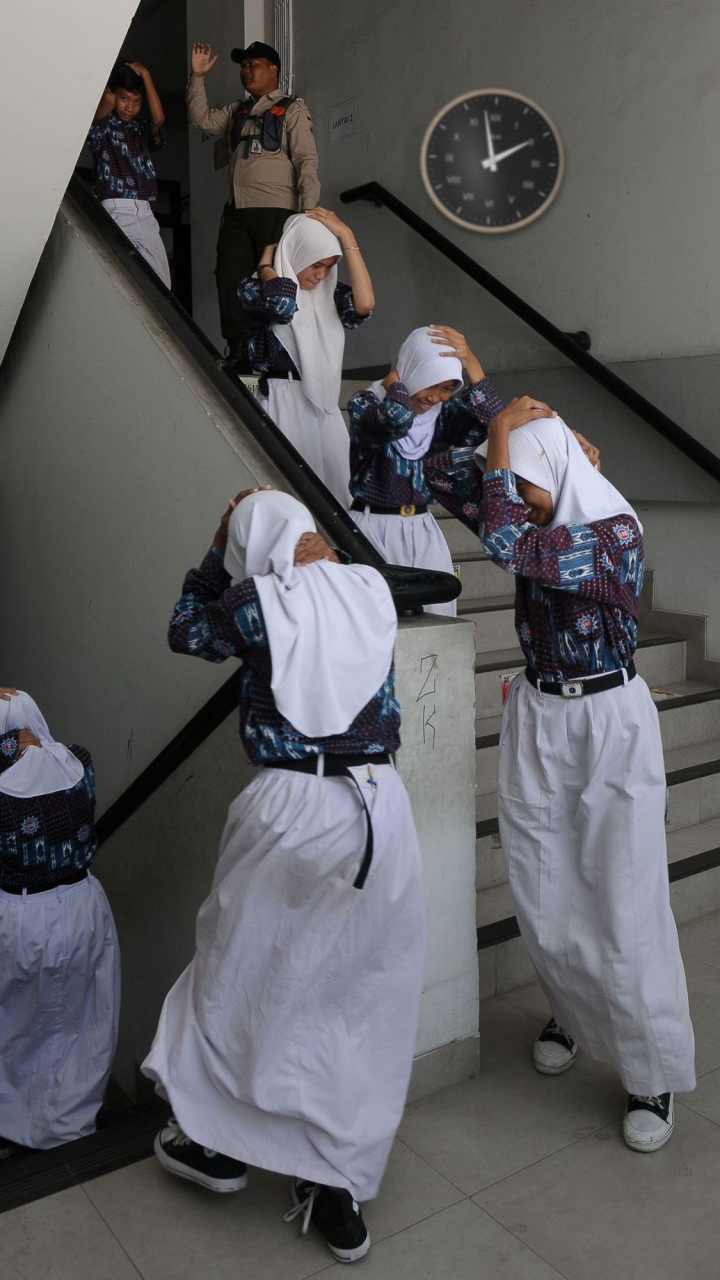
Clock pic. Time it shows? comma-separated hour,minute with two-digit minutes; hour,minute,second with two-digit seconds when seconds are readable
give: 1,58
